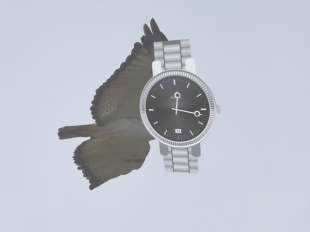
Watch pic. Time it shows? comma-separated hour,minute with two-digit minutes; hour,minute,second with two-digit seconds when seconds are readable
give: 12,17
